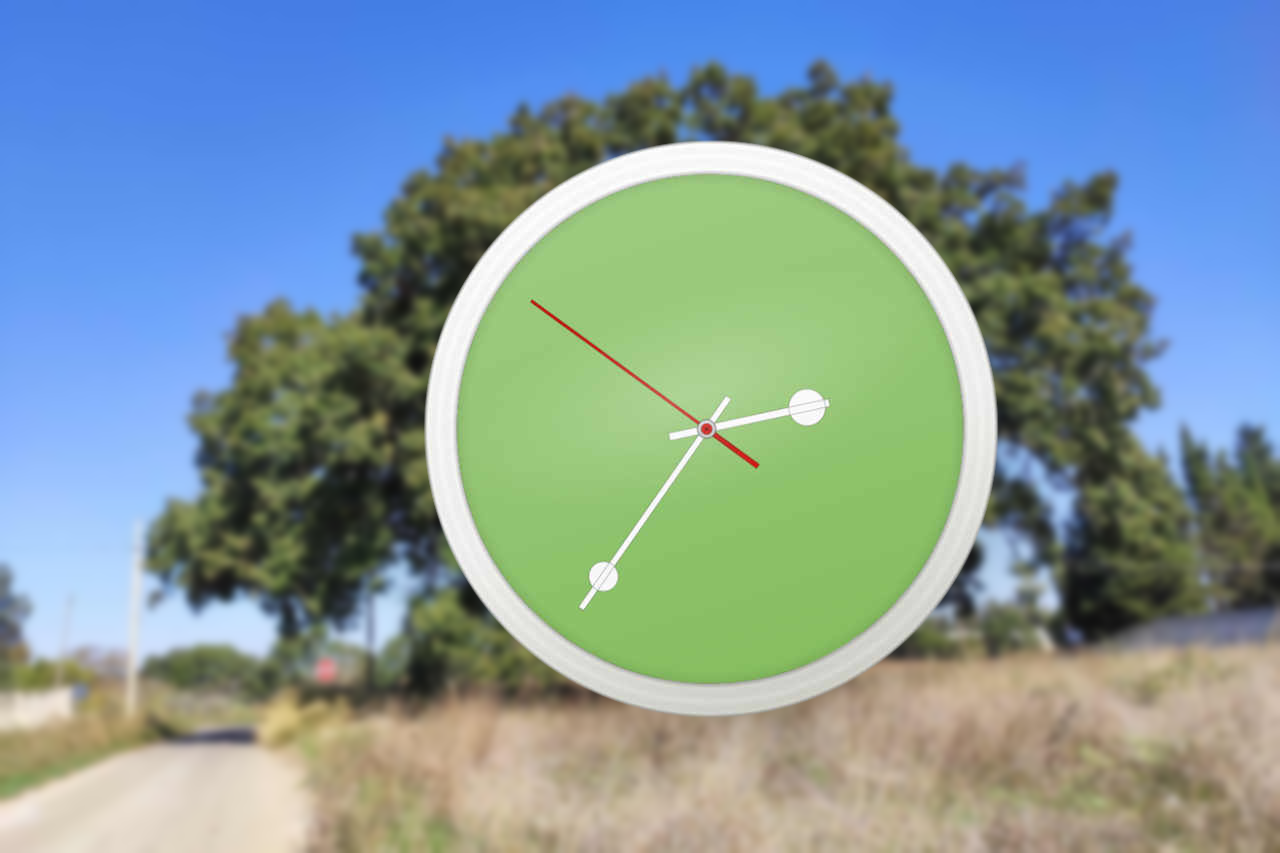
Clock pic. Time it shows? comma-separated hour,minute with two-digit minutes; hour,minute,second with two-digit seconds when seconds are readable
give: 2,35,51
